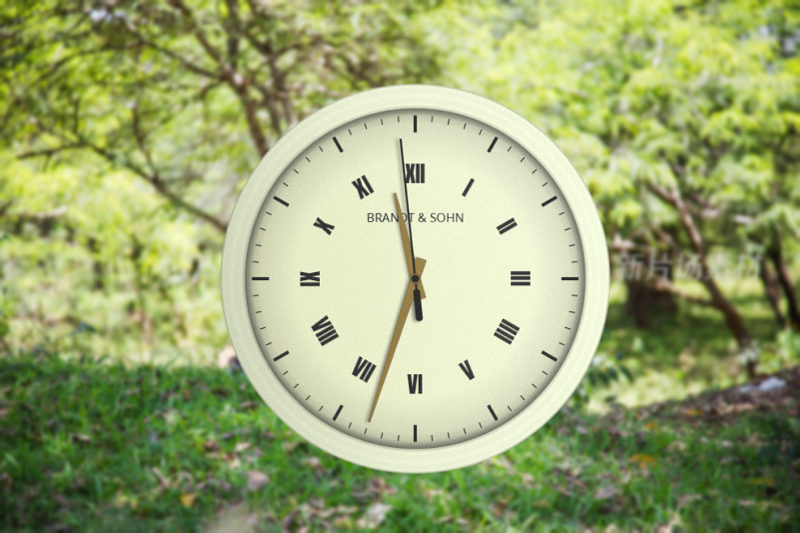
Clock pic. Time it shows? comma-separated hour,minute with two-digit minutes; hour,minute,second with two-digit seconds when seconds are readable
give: 11,32,59
